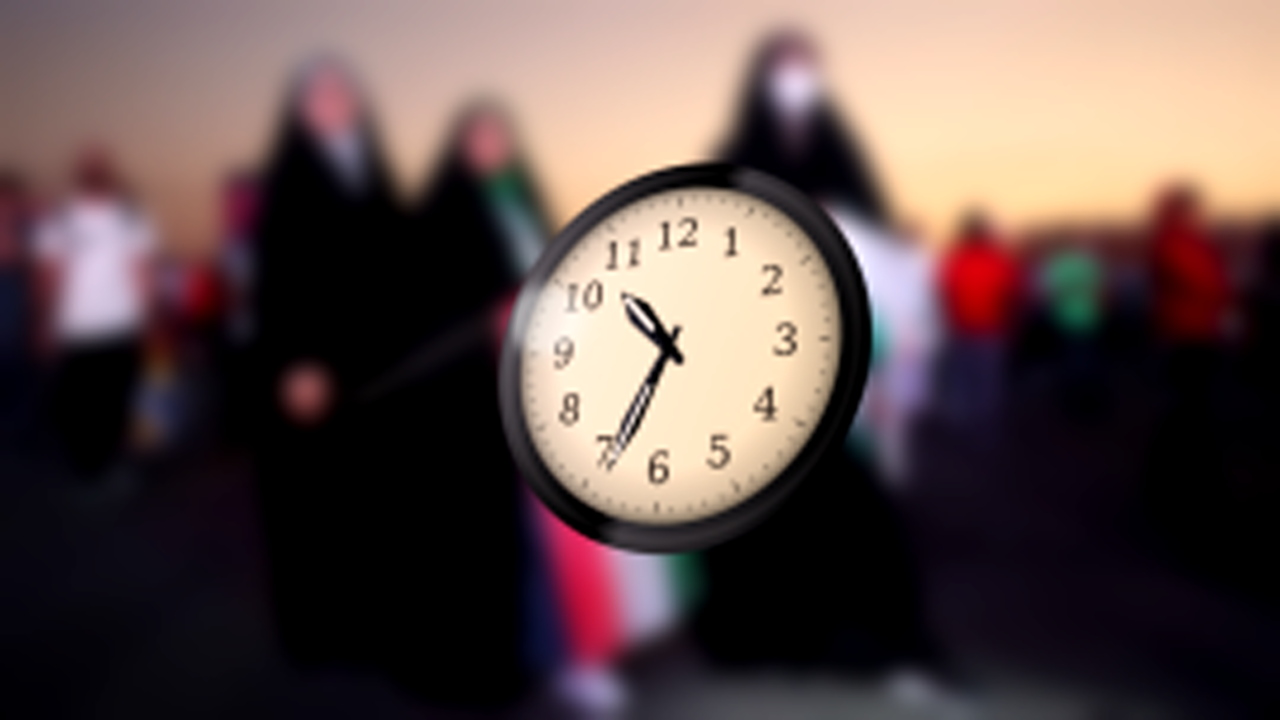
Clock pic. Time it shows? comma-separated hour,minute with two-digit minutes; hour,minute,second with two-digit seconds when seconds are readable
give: 10,34
